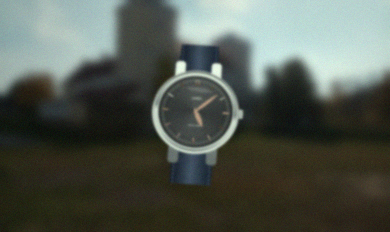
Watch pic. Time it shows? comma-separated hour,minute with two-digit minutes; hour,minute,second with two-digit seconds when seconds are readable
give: 5,08
